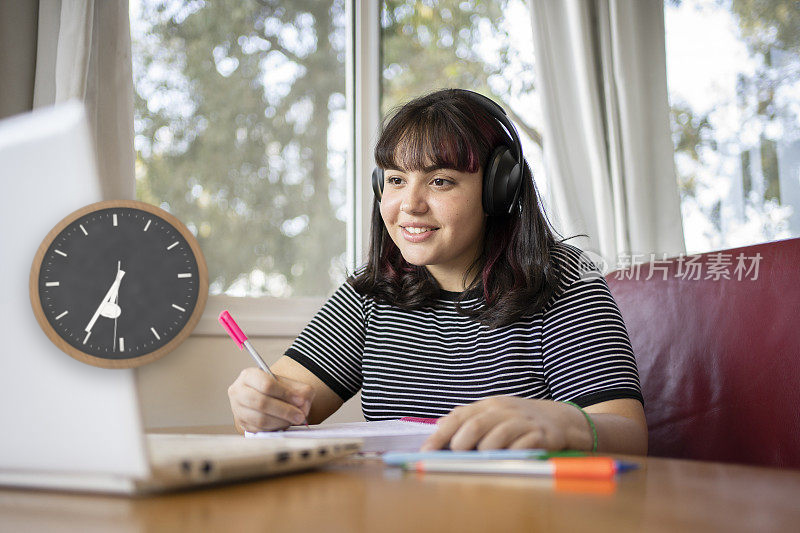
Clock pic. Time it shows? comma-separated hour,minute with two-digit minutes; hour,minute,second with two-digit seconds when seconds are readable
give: 6,35,31
